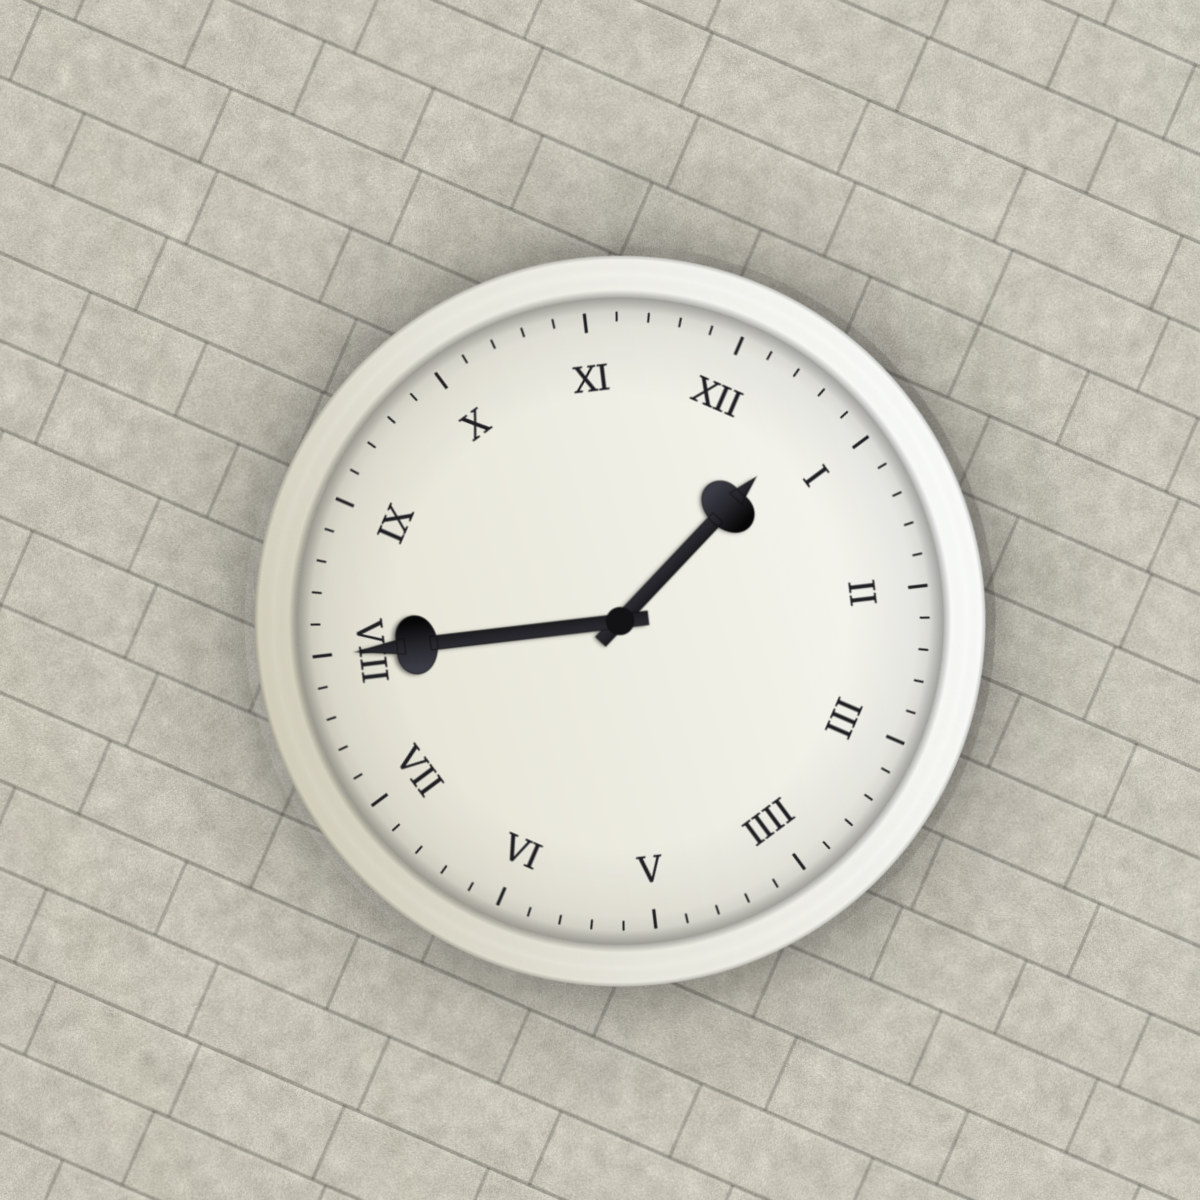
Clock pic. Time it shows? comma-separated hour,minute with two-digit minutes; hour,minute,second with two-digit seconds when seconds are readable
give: 12,40
